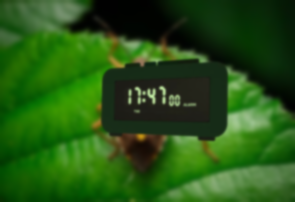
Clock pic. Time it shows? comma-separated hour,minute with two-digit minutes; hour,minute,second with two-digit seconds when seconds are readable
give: 17,47
